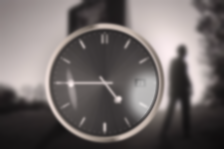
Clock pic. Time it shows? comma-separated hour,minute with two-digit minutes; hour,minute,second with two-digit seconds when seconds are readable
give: 4,45
